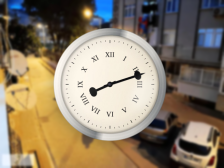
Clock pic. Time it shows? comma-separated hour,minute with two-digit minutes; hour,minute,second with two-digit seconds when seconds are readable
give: 8,12
